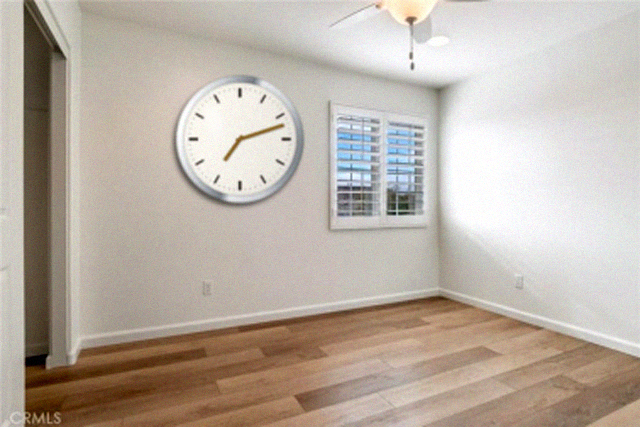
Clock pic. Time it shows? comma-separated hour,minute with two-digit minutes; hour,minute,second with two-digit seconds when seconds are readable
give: 7,12
